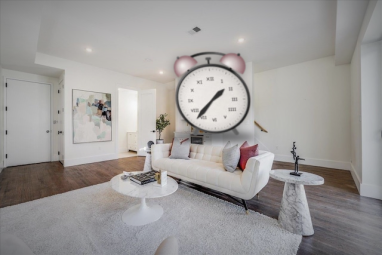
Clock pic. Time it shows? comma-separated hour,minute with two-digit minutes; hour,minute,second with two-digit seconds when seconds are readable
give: 1,37
